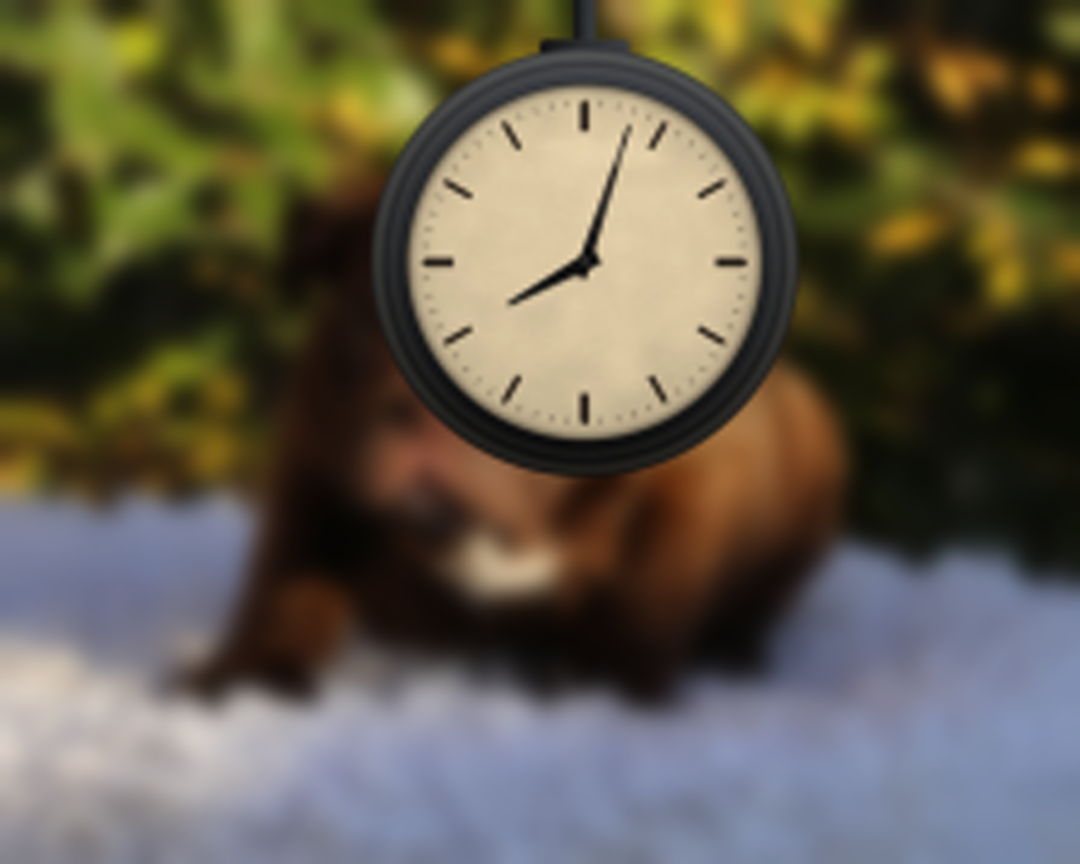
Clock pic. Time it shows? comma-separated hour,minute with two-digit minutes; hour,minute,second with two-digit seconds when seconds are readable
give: 8,03
